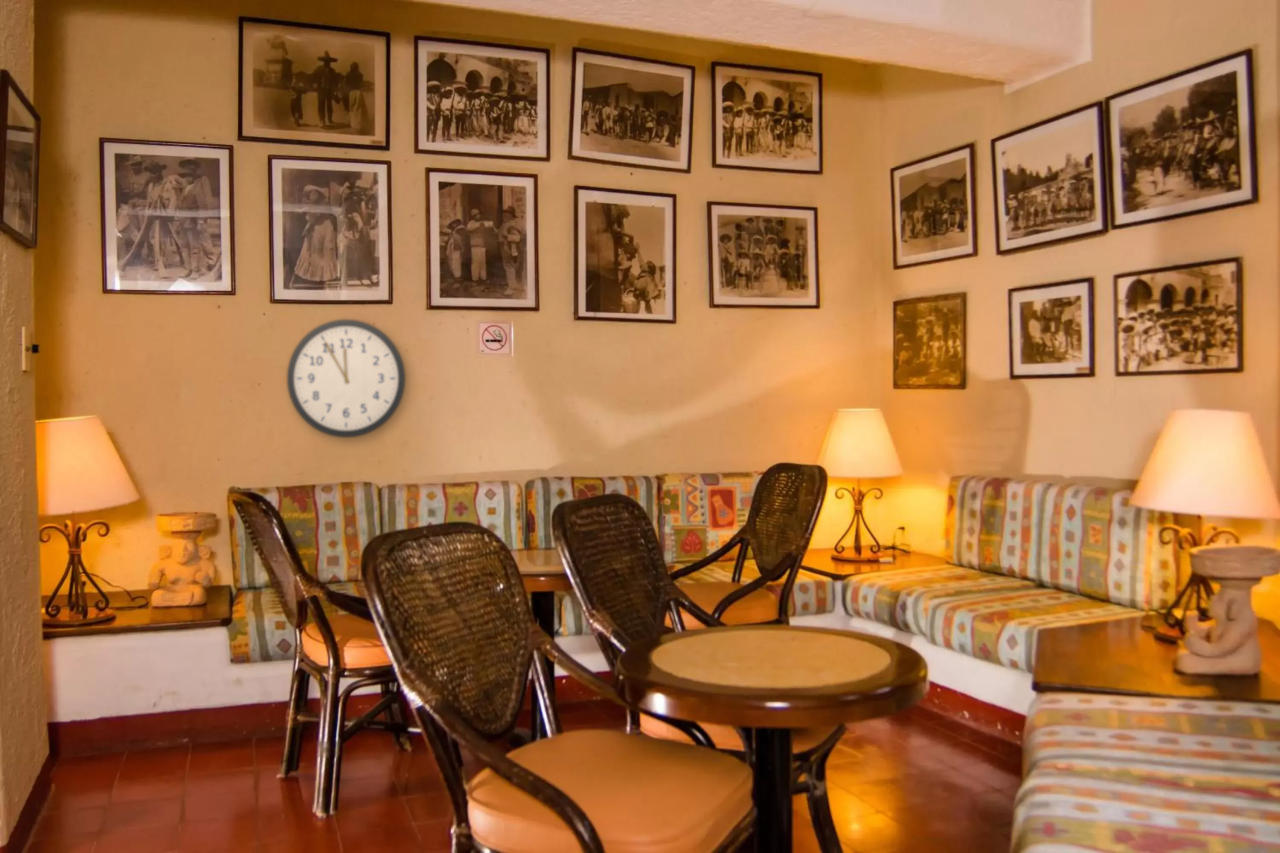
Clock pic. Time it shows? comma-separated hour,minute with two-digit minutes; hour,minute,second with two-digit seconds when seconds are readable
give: 11,55
